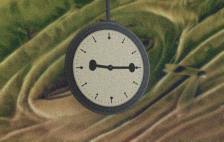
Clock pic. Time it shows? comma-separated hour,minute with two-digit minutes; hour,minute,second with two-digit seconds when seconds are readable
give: 9,15
